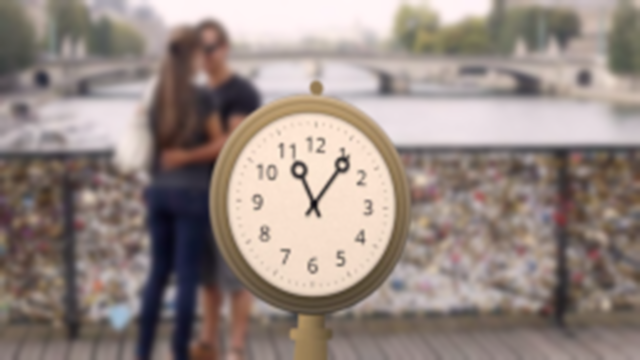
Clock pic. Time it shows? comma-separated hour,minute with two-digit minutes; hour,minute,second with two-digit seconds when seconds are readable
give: 11,06
